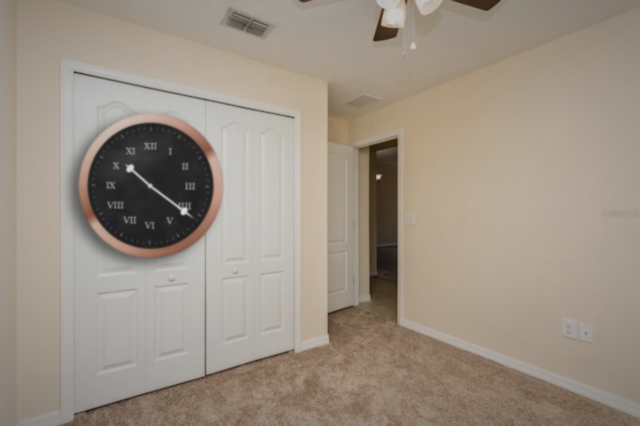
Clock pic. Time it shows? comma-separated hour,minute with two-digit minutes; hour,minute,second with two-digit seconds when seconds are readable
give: 10,21
